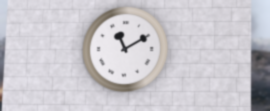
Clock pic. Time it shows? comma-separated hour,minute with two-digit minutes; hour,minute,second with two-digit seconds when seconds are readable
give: 11,10
